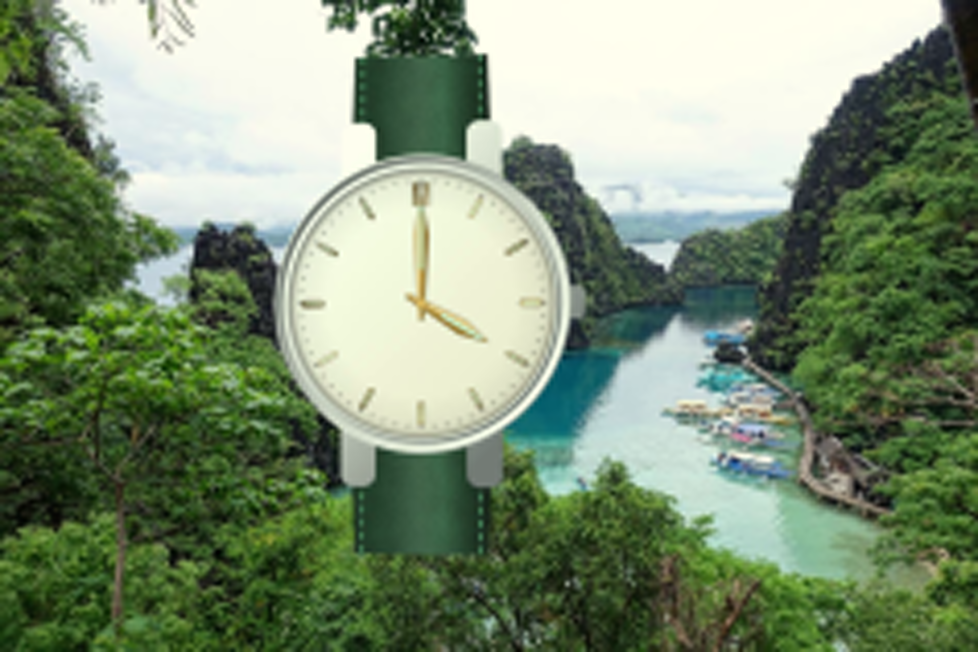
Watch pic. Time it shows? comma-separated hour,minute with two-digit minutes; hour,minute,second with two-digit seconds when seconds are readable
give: 4,00
